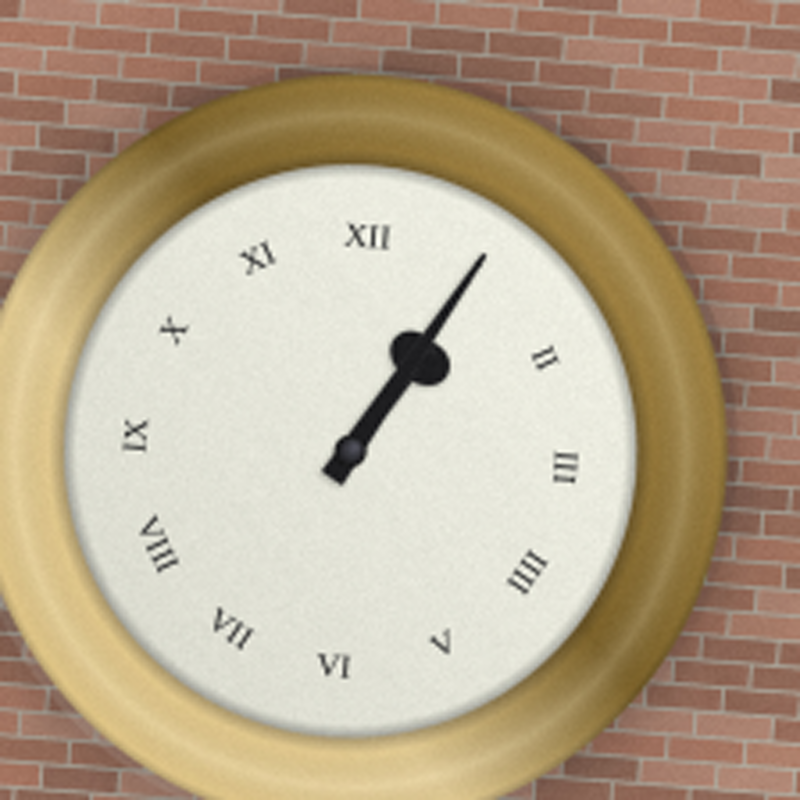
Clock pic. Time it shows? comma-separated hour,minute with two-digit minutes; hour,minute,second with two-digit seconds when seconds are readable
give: 1,05
